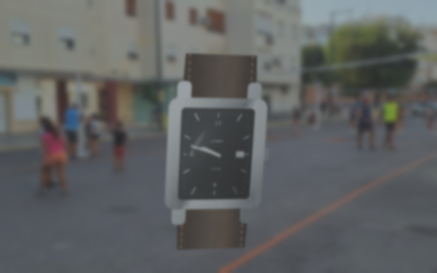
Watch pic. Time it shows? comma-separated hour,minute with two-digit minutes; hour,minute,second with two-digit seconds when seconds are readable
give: 9,48
